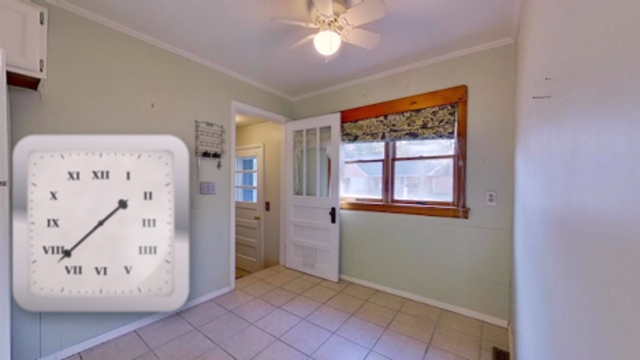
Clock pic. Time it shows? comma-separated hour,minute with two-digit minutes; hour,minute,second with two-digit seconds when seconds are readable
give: 1,38
